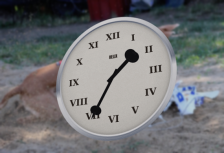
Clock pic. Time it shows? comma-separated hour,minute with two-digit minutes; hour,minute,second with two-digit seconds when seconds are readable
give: 1,35
